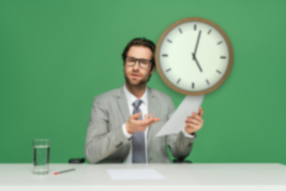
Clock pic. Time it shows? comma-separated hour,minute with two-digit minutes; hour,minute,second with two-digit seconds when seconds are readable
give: 5,02
